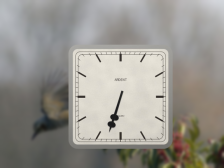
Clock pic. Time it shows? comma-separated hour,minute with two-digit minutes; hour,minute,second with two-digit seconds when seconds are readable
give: 6,33
